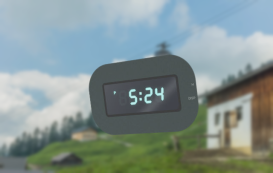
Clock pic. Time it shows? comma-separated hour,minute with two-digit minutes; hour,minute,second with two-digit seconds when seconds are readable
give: 5,24
